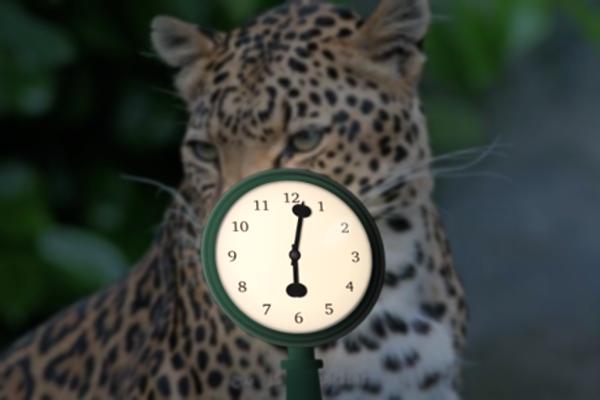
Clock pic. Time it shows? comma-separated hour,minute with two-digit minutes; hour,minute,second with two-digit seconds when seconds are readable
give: 6,02
